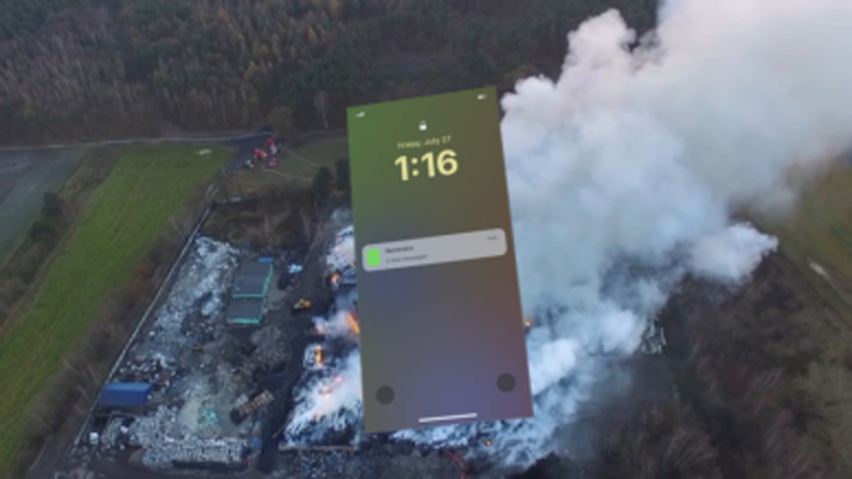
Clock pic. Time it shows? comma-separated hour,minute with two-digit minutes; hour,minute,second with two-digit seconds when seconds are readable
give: 1,16
